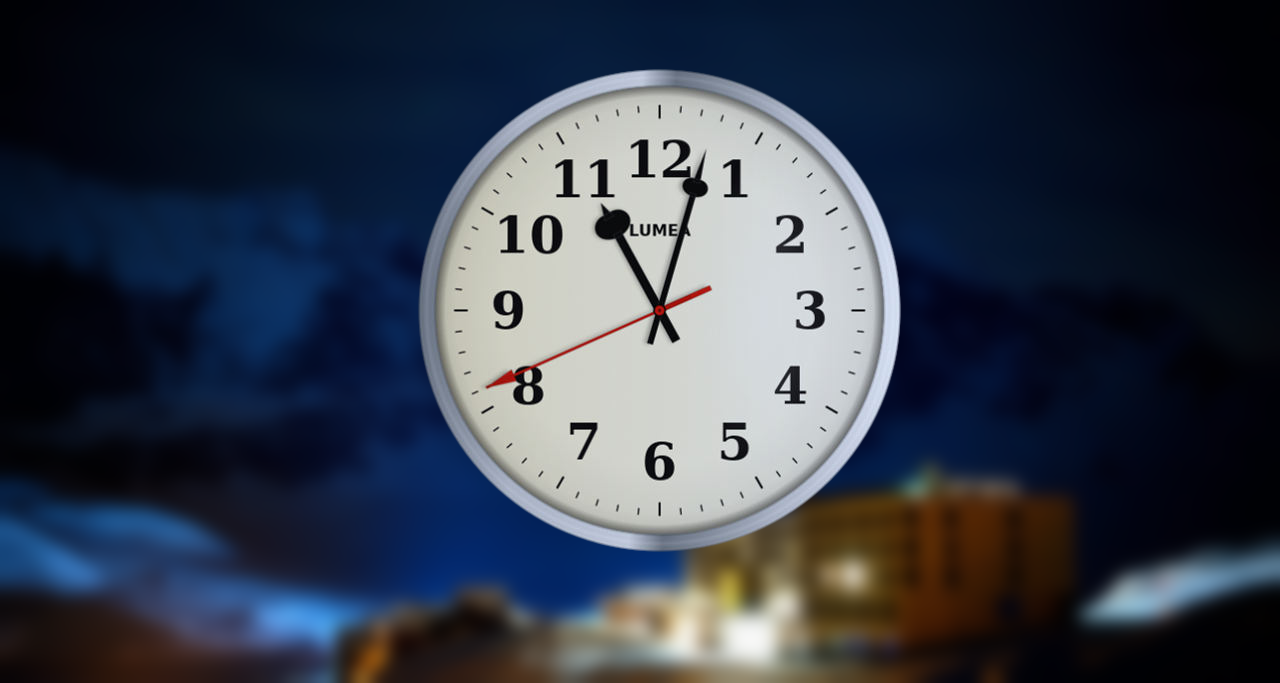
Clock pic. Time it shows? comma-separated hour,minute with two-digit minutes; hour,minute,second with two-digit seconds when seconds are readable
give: 11,02,41
